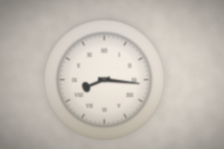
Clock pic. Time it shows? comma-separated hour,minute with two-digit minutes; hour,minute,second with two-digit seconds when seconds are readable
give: 8,16
